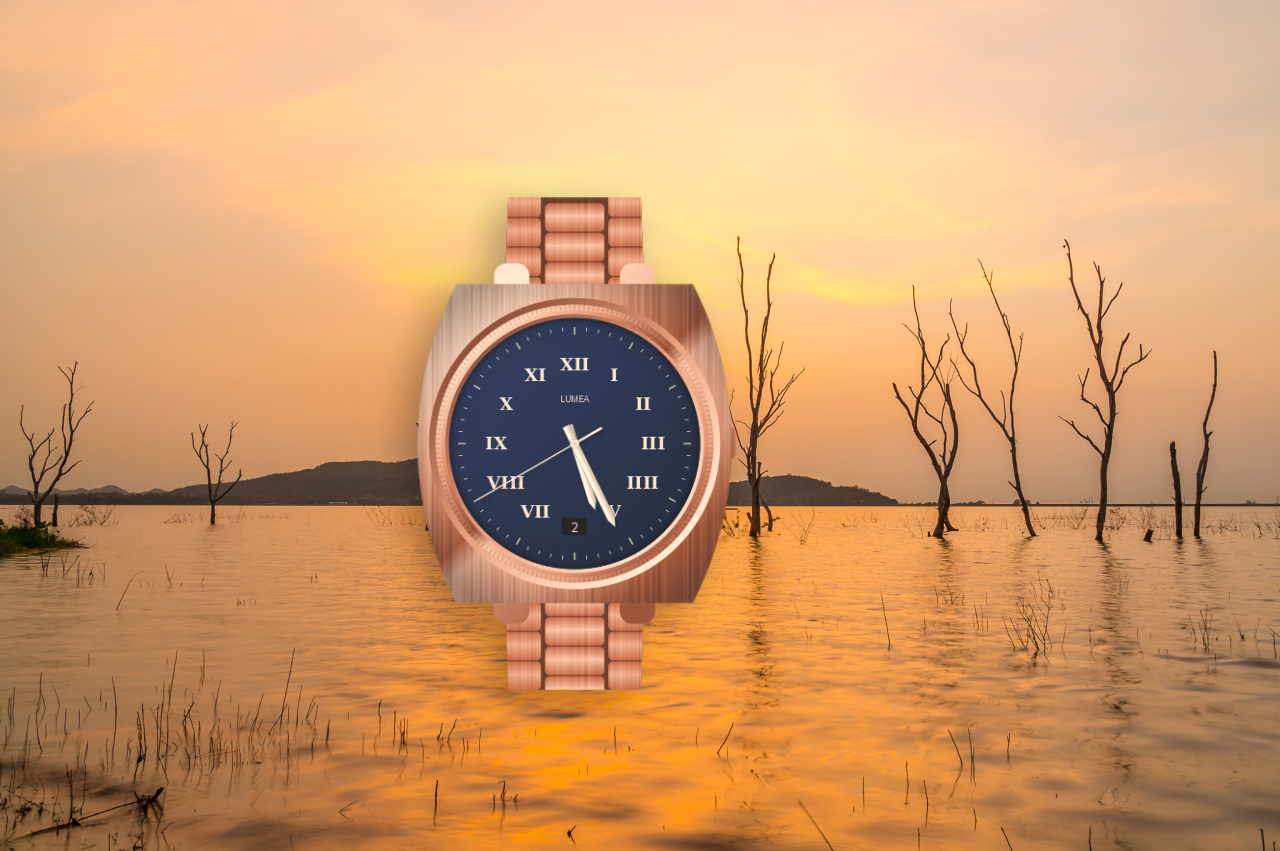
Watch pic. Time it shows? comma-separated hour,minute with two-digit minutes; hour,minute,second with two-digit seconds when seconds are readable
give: 5,25,40
